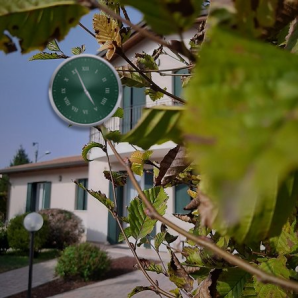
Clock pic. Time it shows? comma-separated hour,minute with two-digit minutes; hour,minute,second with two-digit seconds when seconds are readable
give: 4,56
